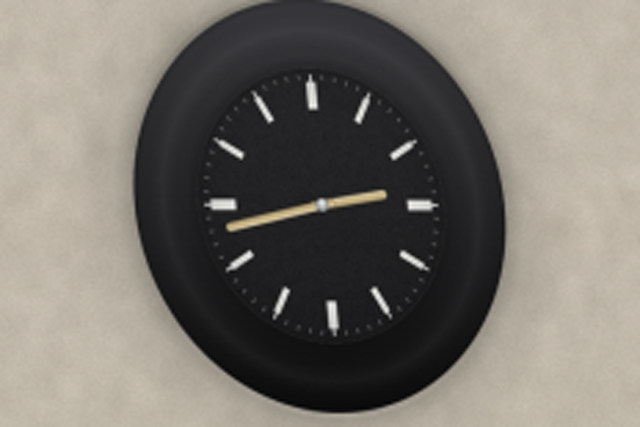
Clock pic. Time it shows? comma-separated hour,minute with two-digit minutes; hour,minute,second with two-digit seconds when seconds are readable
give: 2,43
